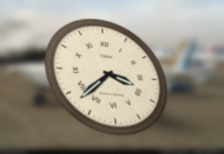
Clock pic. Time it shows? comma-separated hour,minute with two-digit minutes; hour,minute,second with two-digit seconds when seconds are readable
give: 3,38
